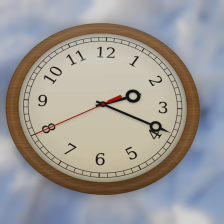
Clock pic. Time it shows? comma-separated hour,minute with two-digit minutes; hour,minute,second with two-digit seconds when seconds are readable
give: 2,18,40
